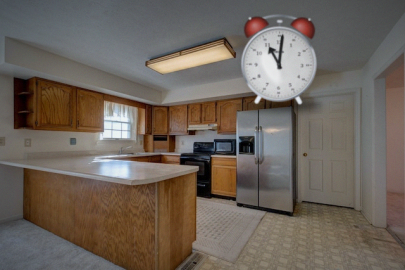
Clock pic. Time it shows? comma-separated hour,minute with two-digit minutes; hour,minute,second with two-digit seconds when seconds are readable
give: 11,01
